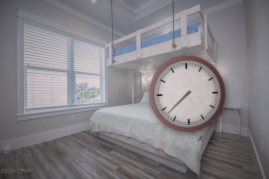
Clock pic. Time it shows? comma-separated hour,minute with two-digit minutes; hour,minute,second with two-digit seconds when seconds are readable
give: 7,38
